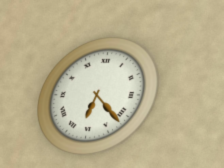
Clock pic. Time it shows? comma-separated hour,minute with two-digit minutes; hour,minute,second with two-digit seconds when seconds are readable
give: 6,22
